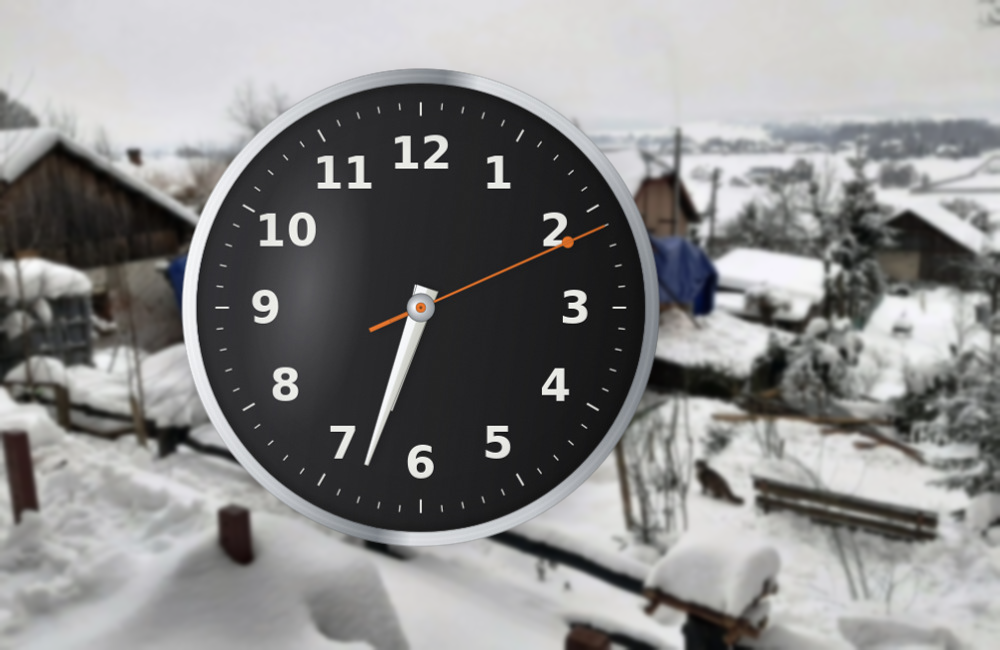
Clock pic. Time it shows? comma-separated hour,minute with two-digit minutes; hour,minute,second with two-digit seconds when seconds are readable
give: 6,33,11
